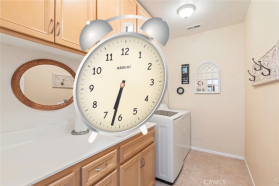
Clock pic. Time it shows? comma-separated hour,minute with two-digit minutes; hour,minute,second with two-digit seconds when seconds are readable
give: 6,32
